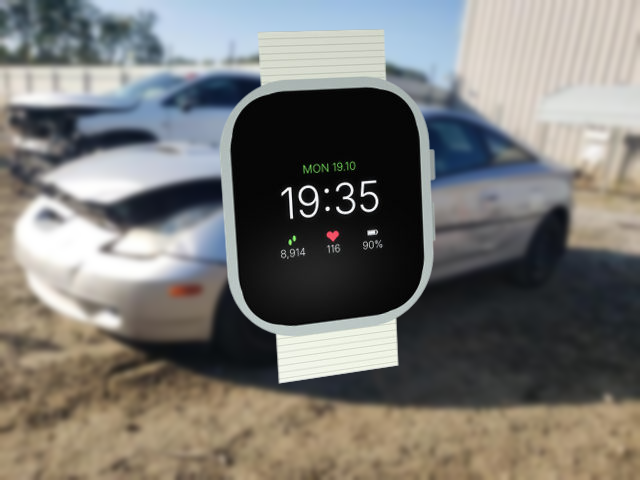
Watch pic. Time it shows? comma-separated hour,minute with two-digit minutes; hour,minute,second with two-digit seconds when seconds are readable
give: 19,35
